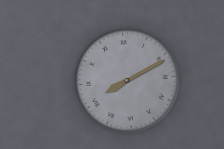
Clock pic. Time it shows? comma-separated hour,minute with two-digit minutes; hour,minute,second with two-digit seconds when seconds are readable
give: 8,11
